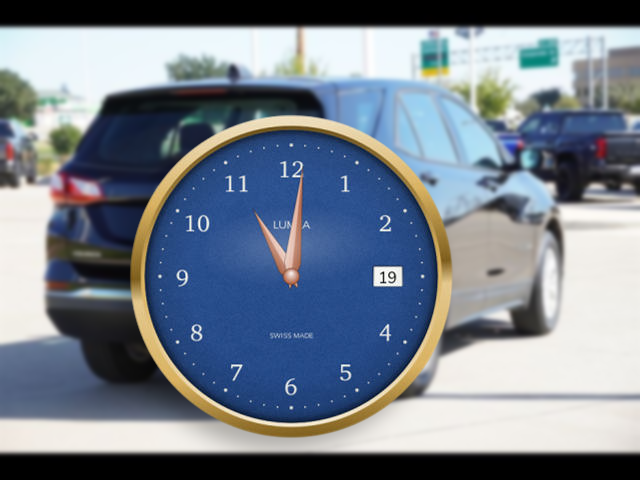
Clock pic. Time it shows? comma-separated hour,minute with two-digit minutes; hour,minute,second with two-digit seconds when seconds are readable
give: 11,01
